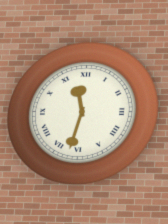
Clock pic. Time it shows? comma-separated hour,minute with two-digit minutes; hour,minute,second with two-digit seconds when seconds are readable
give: 11,32
